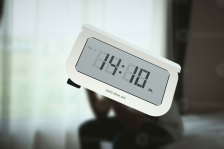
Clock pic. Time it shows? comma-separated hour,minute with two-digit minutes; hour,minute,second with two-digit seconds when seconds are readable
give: 14,10
